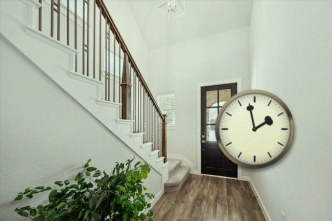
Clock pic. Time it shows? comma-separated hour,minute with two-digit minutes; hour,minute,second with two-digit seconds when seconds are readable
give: 1,58
